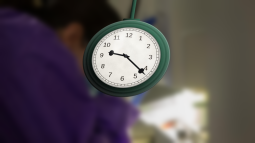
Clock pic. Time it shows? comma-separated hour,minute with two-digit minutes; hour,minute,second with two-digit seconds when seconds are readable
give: 9,22
